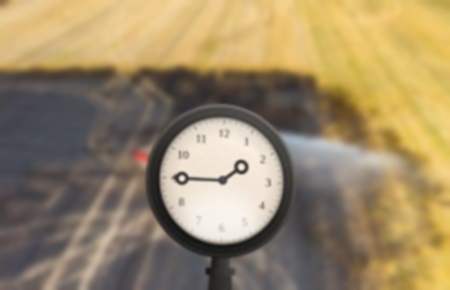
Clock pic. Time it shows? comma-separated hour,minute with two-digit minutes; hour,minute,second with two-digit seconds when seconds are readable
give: 1,45
